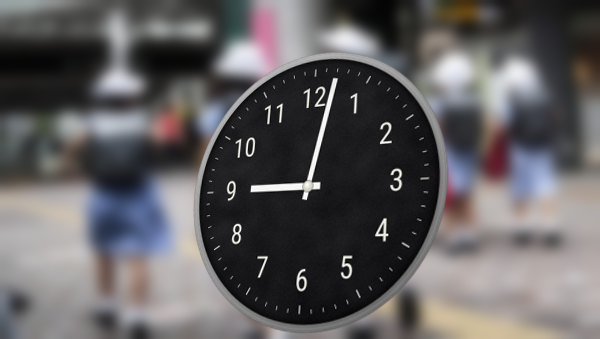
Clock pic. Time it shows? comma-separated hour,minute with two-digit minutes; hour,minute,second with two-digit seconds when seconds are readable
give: 9,02
